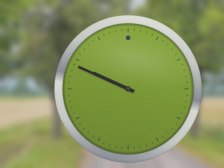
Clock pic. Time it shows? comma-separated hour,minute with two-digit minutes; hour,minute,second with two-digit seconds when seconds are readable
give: 9,49
